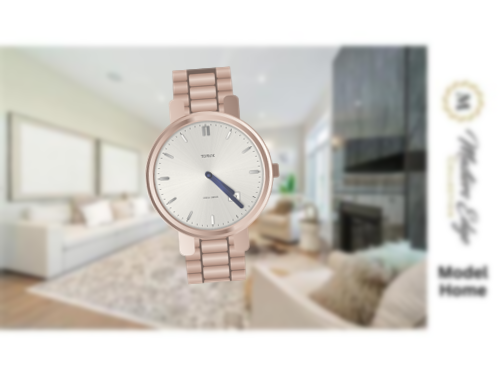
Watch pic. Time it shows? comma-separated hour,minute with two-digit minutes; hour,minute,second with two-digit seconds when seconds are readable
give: 4,23
